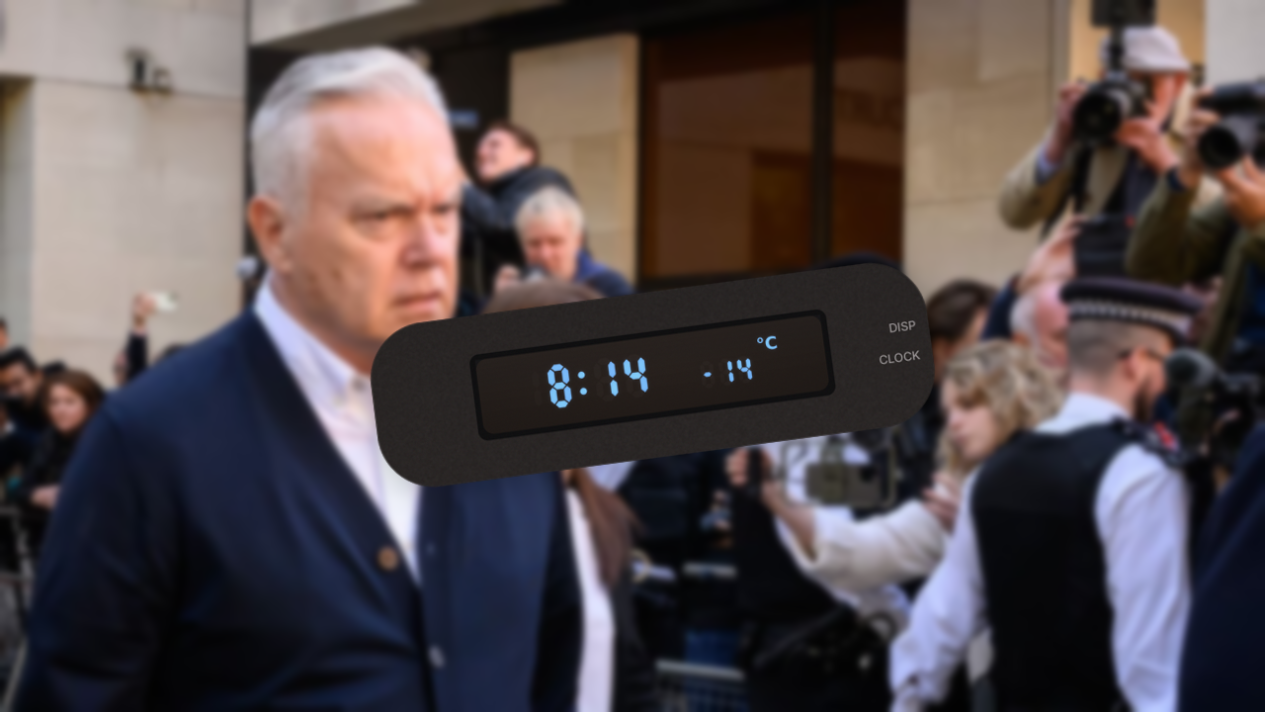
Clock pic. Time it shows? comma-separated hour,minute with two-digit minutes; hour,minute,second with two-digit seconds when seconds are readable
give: 8,14
